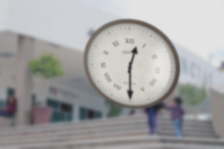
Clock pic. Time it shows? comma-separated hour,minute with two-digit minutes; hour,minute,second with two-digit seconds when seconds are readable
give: 12,30
